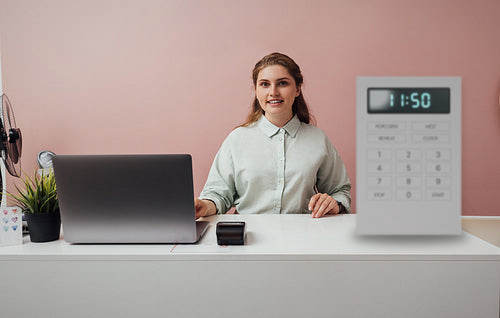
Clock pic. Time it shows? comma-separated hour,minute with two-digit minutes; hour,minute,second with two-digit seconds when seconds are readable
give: 11,50
